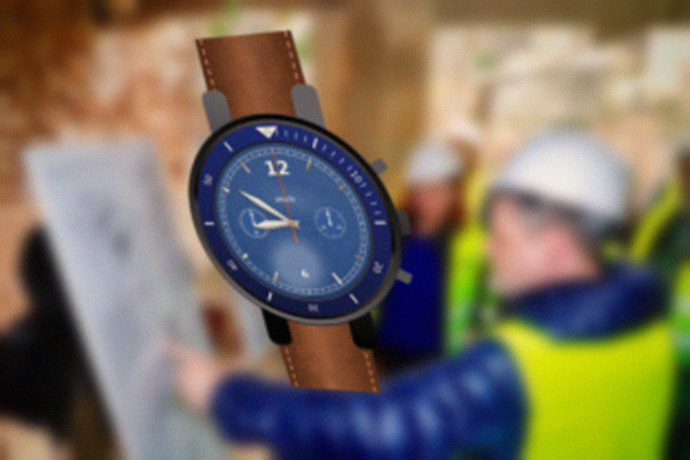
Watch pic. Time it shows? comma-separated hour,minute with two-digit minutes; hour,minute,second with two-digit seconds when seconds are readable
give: 8,51
